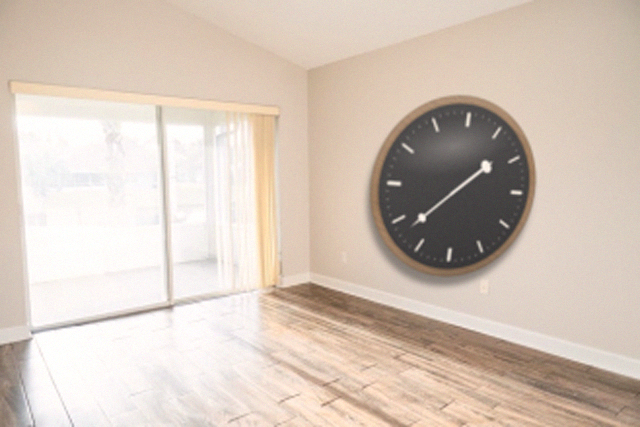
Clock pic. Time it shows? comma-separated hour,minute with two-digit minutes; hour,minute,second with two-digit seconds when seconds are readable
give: 1,38
